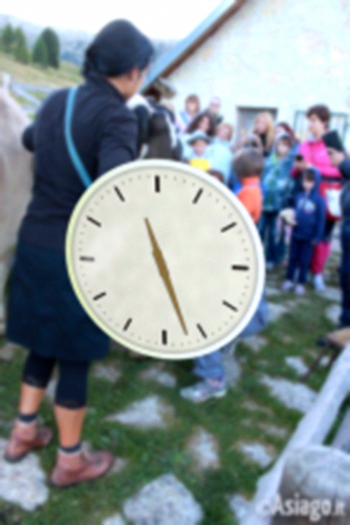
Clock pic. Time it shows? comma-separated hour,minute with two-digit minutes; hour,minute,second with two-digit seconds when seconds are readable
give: 11,27
